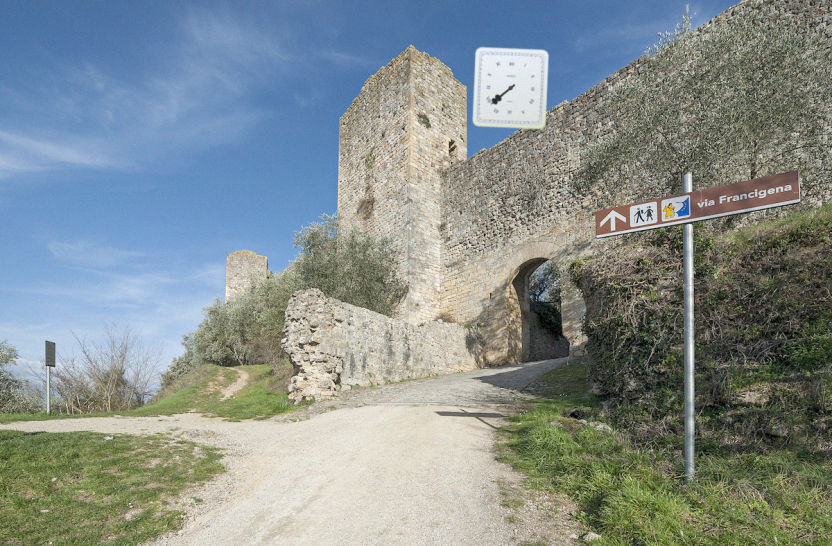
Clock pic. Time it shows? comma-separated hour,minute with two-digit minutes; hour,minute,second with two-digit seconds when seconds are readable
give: 7,38
